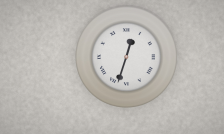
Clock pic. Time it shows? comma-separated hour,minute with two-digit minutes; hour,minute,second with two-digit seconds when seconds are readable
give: 12,33
